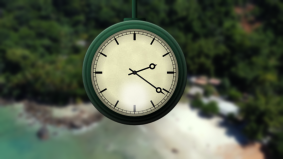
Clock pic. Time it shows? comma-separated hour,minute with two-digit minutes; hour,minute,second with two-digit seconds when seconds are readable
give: 2,21
